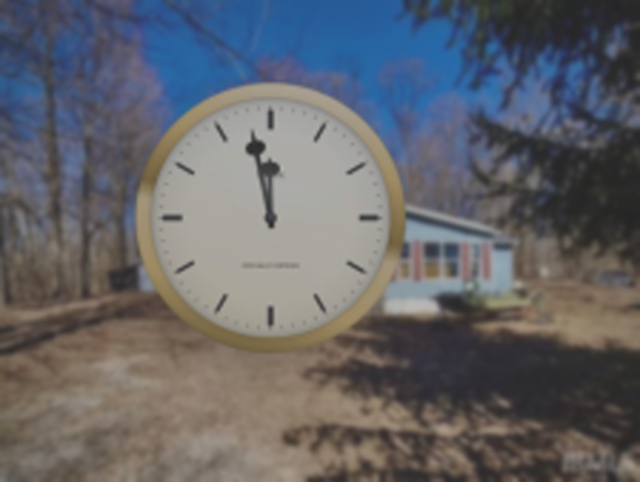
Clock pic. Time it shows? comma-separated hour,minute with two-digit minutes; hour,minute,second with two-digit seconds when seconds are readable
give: 11,58
